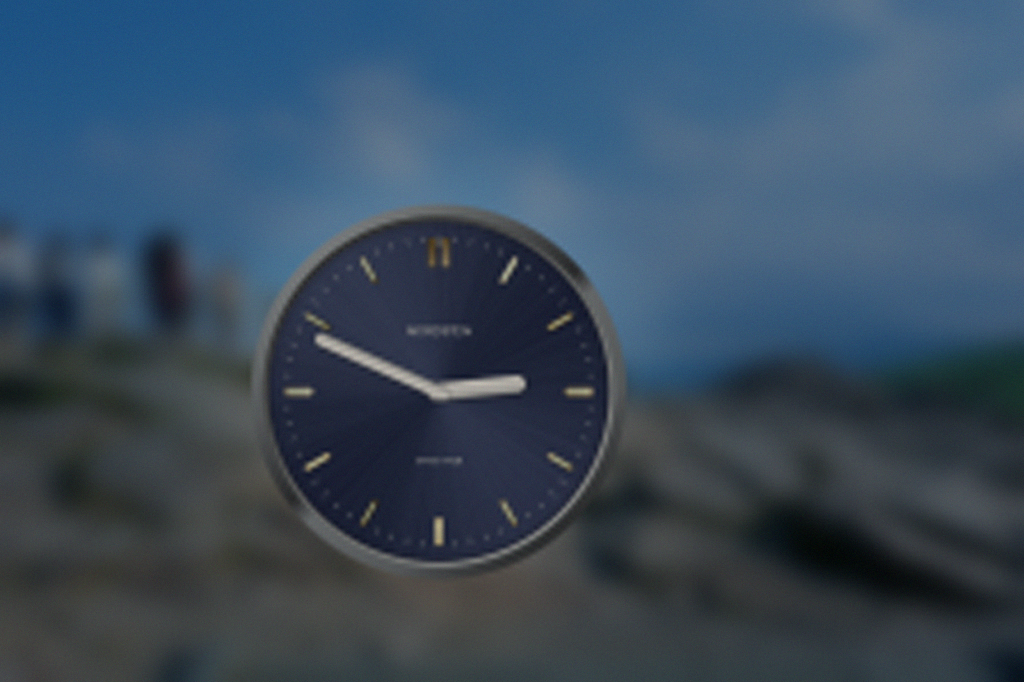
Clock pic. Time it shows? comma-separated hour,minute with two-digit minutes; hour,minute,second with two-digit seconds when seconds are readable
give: 2,49
